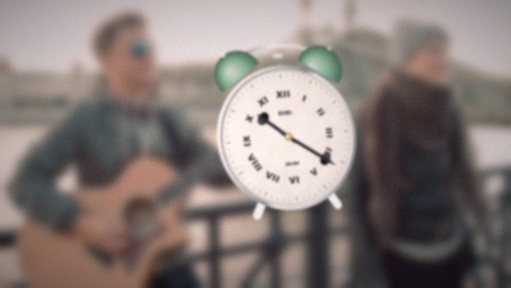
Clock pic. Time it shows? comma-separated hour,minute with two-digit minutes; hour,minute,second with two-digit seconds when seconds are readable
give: 10,21
